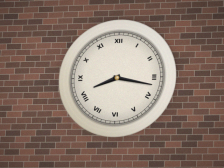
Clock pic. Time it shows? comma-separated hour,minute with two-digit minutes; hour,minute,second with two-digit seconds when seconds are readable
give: 8,17
